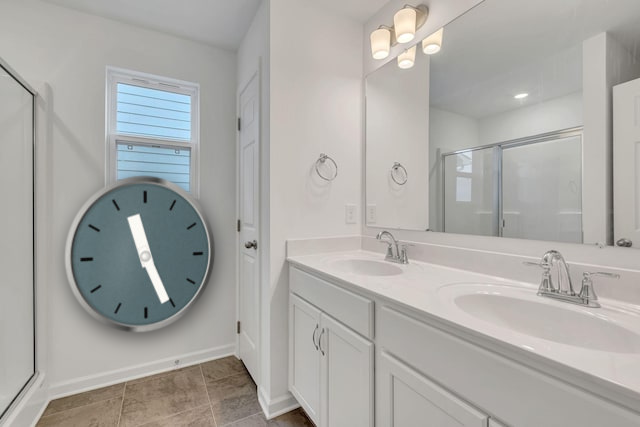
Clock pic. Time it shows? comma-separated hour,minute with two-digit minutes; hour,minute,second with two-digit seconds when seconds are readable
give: 11,26
